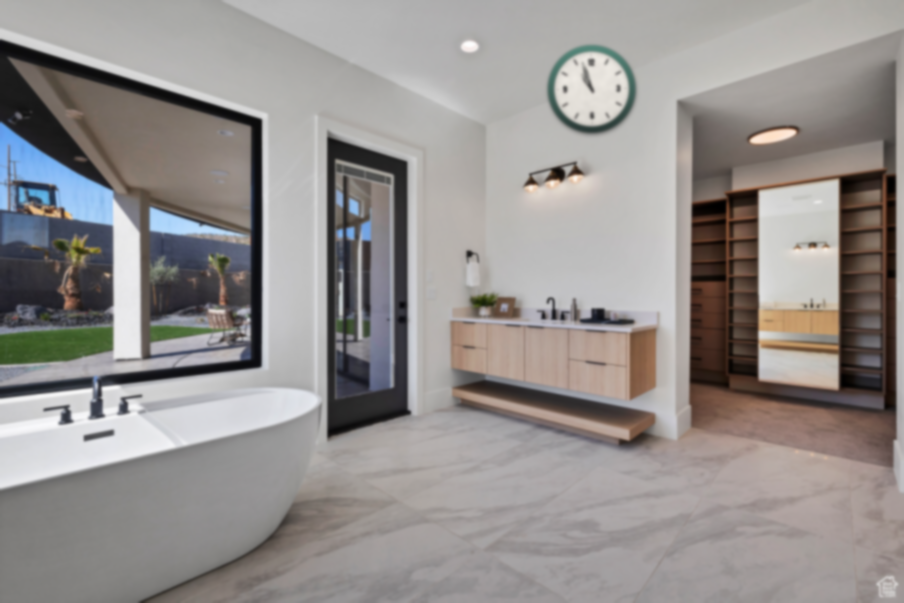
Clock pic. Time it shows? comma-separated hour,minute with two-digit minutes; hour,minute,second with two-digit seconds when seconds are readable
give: 10,57
